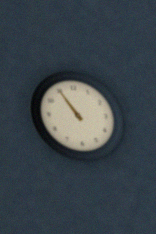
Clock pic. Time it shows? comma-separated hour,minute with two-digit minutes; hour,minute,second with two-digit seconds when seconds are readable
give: 10,55
